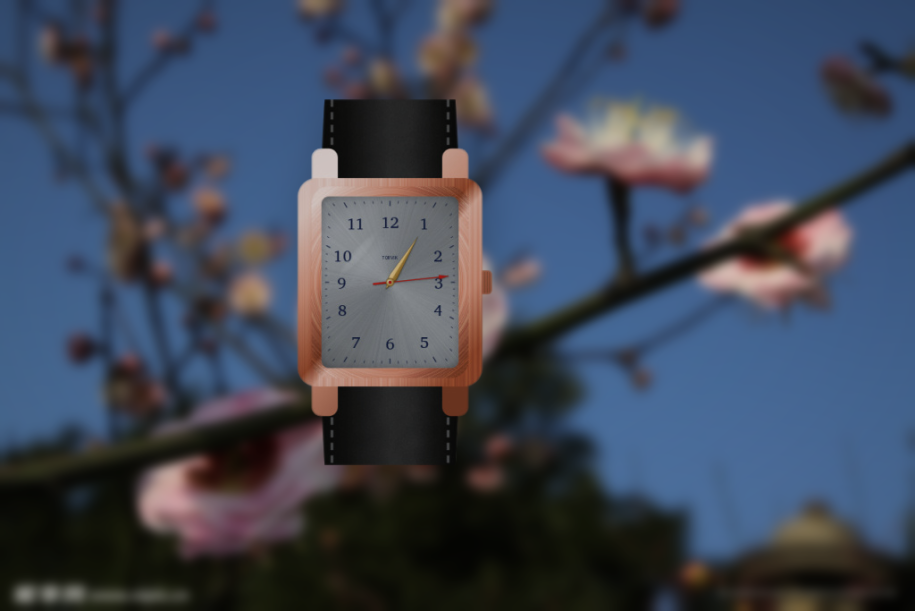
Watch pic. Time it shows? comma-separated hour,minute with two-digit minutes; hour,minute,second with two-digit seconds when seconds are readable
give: 1,05,14
